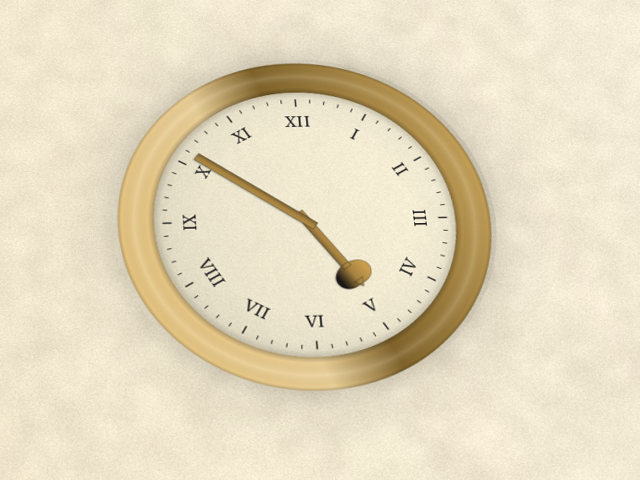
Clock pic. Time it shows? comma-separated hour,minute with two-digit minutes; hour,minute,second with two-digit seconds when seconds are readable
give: 4,51
